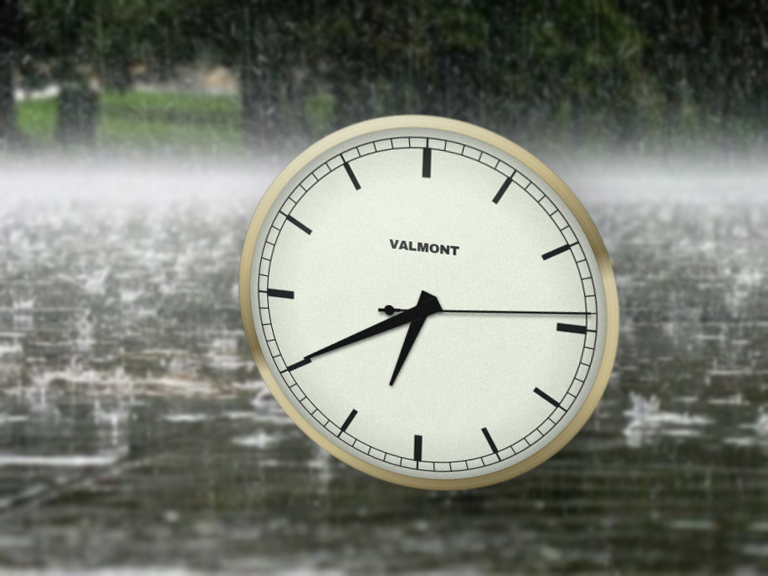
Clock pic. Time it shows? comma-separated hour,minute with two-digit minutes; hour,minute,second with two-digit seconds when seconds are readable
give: 6,40,14
